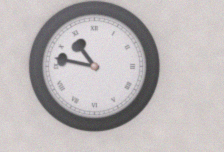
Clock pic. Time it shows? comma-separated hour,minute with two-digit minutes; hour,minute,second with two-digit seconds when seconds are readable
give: 10,47
